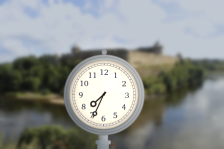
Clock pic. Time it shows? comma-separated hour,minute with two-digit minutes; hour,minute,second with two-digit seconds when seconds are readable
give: 7,34
